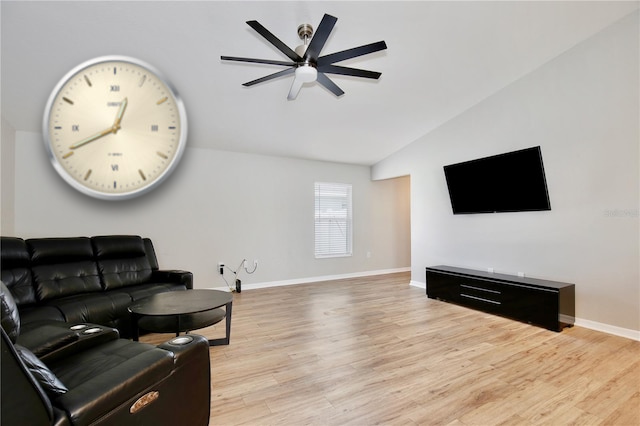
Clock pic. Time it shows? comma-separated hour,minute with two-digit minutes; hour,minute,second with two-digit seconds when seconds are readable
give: 12,41
